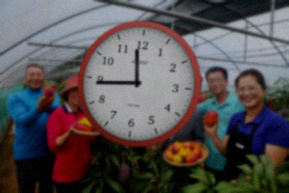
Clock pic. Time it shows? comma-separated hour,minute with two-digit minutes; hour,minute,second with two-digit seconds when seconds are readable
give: 11,44
